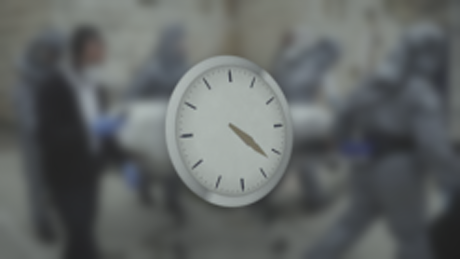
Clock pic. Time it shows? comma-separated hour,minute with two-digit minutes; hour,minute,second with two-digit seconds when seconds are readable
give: 4,22
